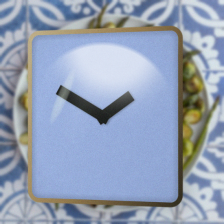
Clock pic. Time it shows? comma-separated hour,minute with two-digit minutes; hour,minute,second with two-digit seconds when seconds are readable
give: 1,50
